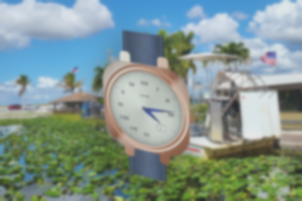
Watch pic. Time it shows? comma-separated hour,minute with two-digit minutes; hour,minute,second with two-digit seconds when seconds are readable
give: 4,14
